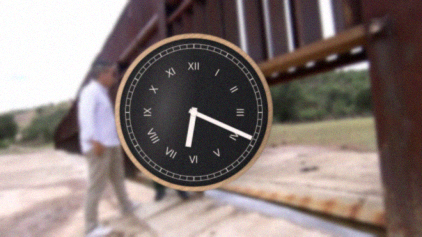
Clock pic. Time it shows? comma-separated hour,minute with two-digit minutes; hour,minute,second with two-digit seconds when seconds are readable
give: 6,19
